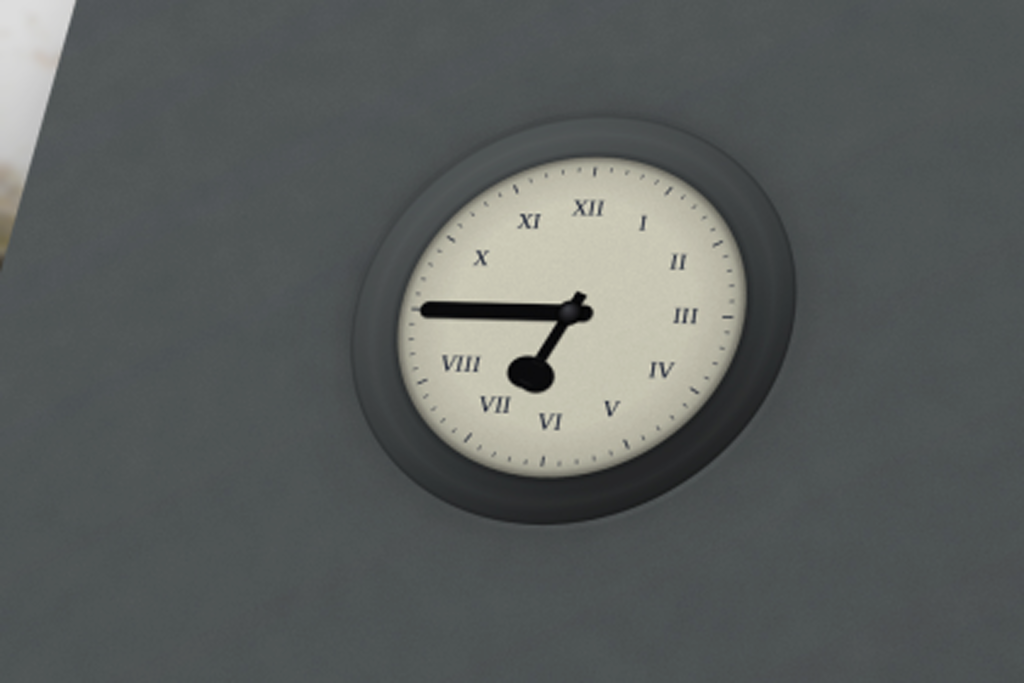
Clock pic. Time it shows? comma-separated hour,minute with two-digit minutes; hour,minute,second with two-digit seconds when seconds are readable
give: 6,45
